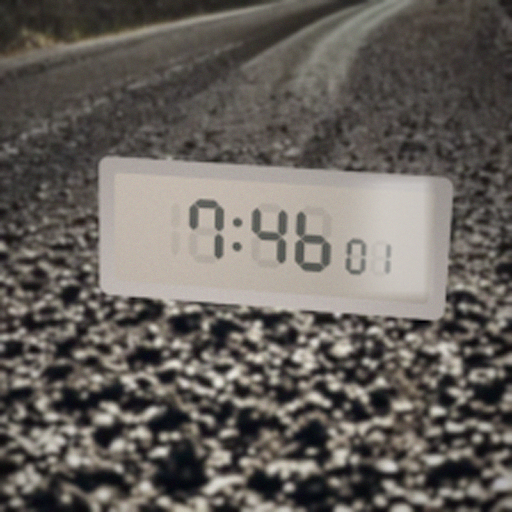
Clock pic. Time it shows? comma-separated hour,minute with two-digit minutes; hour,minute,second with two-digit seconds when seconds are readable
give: 7,46,01
